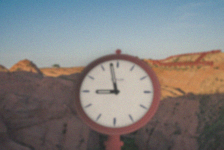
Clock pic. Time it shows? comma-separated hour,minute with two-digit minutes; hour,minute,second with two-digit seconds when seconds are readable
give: 8,58
